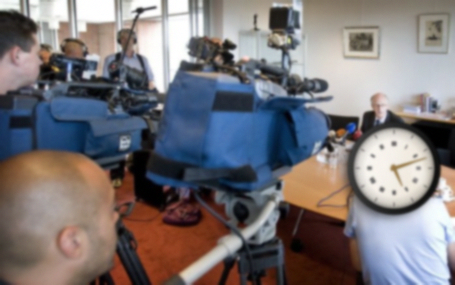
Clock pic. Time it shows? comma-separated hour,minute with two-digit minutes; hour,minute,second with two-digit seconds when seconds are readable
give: 5,12
